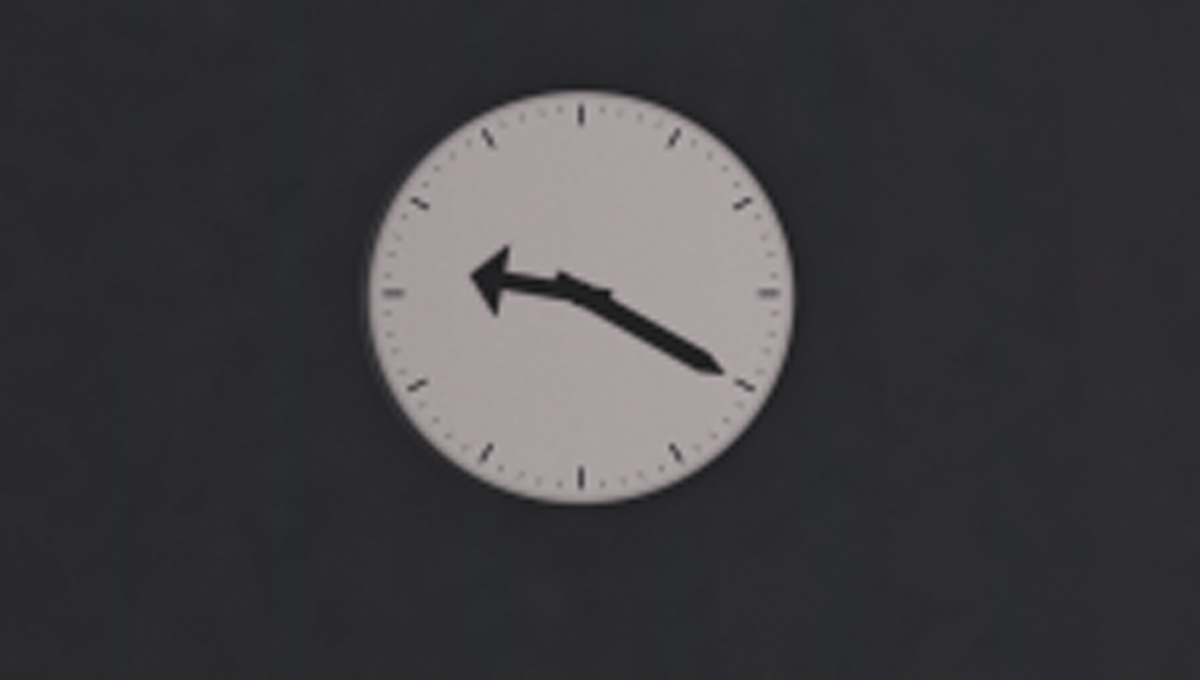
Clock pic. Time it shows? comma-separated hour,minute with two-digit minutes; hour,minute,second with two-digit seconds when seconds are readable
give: 9,20
